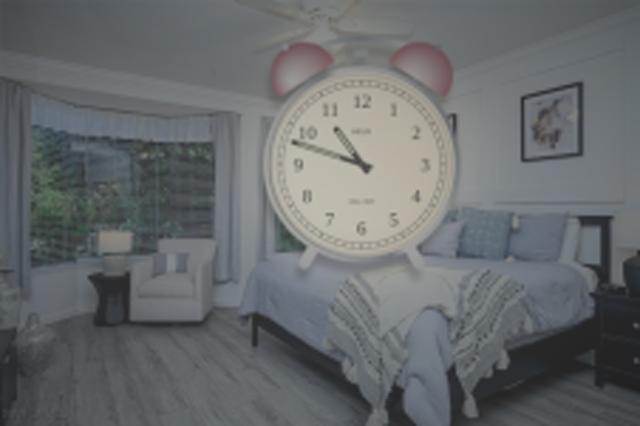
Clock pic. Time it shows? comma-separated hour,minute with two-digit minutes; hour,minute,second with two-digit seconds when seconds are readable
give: 10,48
